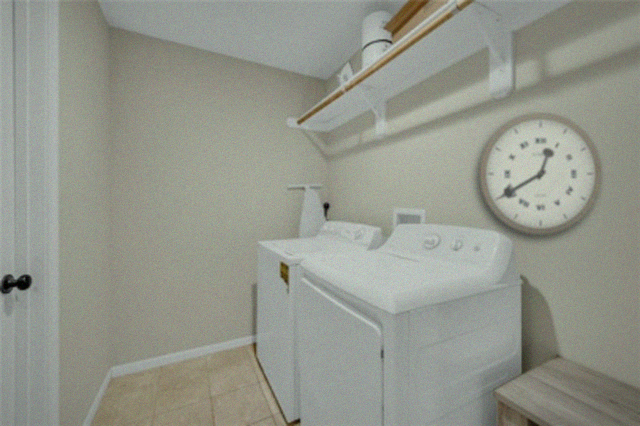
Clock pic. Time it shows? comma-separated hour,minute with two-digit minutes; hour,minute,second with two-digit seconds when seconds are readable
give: 12,40
